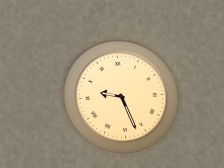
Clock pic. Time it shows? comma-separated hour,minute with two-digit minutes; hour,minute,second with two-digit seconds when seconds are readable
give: 9,27
